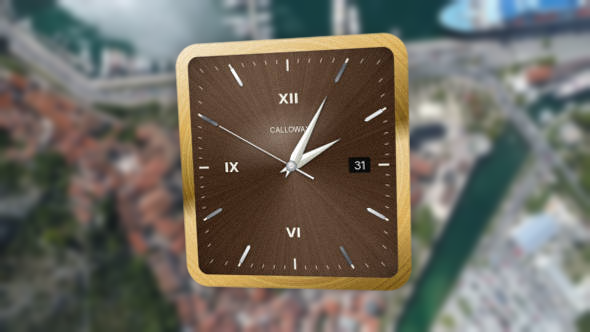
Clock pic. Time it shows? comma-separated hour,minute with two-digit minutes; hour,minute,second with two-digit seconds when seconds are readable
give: 2,04,50
